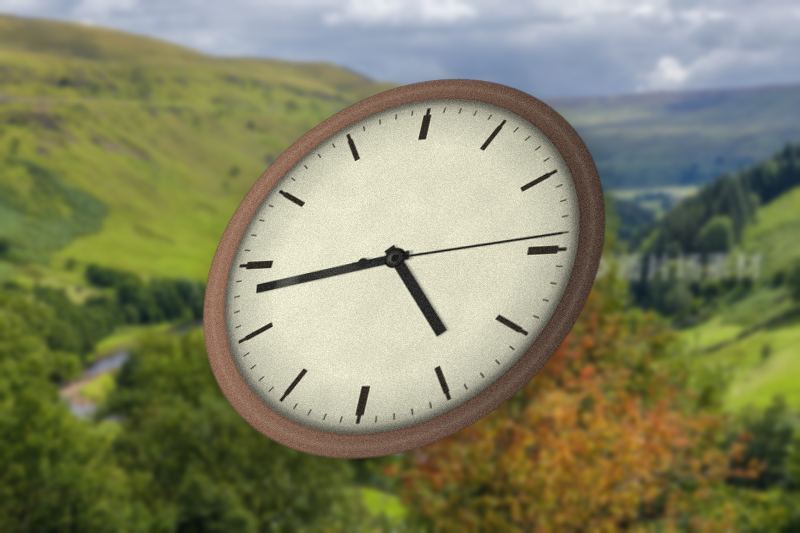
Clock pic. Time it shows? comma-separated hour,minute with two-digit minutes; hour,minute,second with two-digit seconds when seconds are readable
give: 4,43,14
